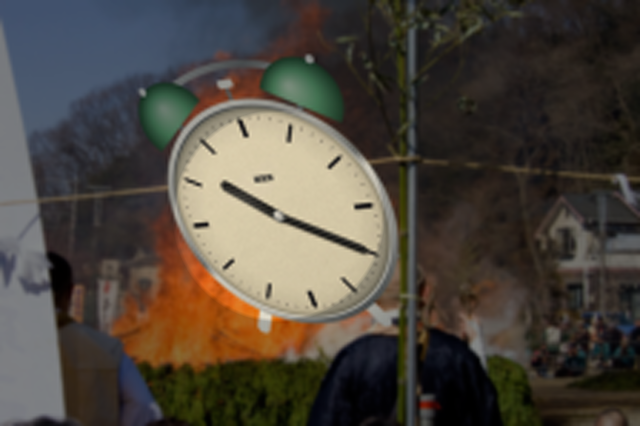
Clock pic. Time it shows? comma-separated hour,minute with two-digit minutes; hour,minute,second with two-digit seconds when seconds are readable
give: 10,20
